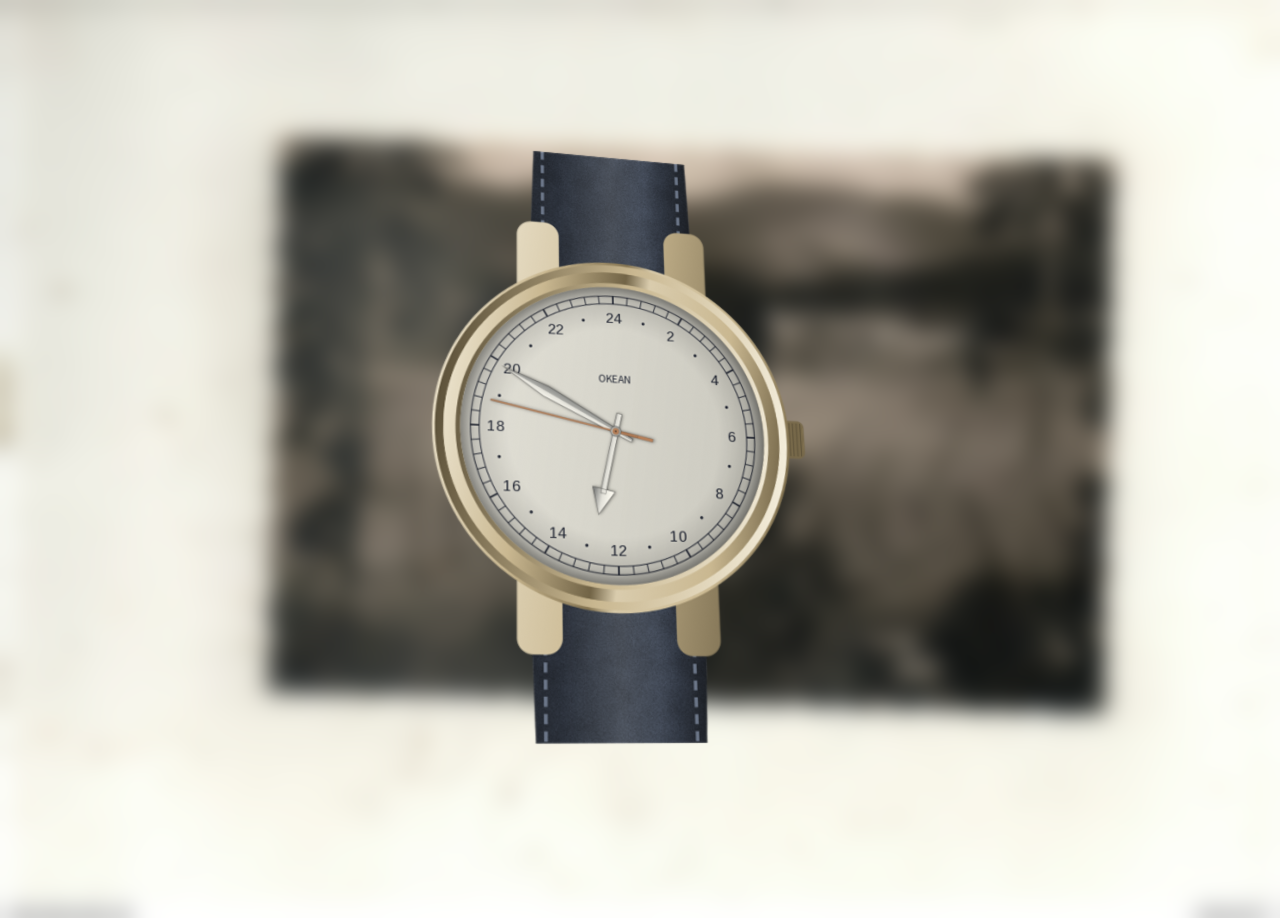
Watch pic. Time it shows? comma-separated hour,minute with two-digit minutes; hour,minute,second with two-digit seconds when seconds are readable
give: 12,49,47
